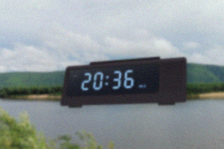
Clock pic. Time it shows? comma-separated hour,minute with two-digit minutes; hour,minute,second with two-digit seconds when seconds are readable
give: 20,36
